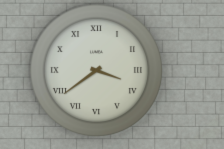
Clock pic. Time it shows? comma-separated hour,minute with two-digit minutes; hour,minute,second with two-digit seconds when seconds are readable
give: 3,39
